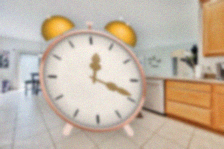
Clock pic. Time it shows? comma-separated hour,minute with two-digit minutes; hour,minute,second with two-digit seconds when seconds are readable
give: 12,19
